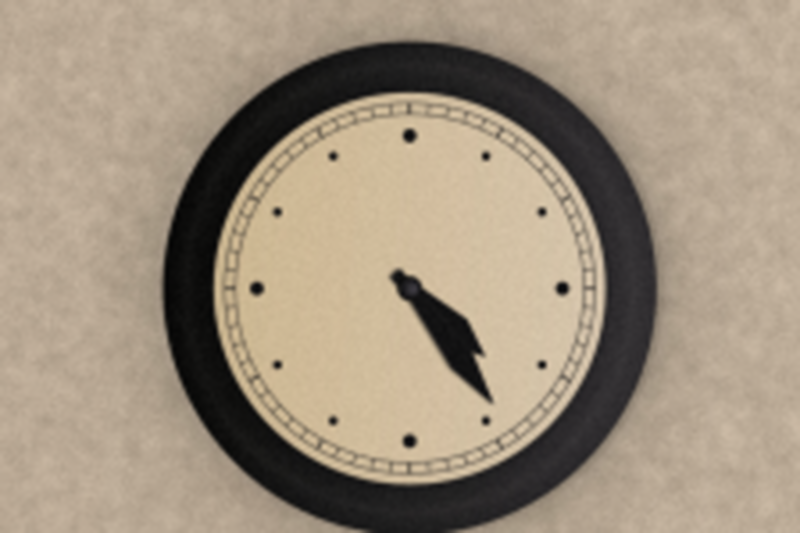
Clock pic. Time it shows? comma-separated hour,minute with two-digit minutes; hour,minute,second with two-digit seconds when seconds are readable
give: 4,24
